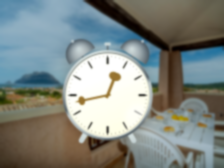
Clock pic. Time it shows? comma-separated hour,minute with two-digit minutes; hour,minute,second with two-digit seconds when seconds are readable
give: 12,43
